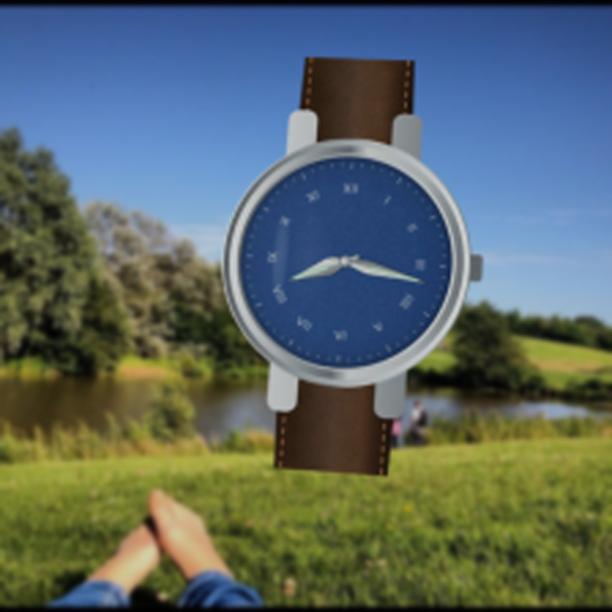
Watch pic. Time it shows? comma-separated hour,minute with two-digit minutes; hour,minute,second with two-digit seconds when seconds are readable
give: 8,17
